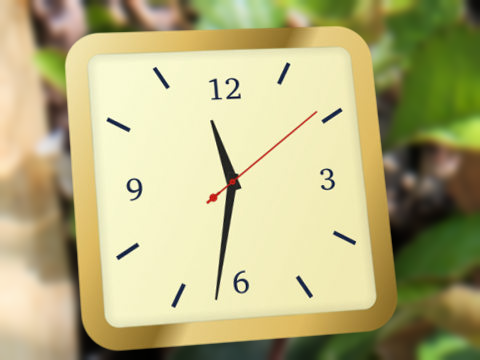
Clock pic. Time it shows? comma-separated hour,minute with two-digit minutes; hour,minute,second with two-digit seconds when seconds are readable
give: 11,32,09
